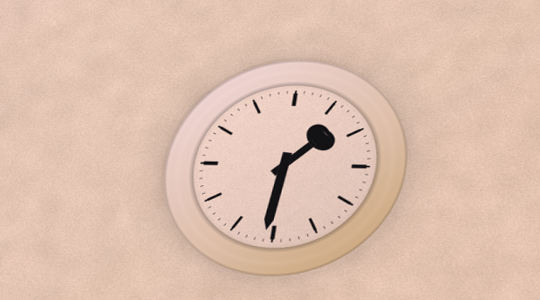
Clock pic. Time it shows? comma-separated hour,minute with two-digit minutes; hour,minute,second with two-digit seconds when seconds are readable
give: 1,31
